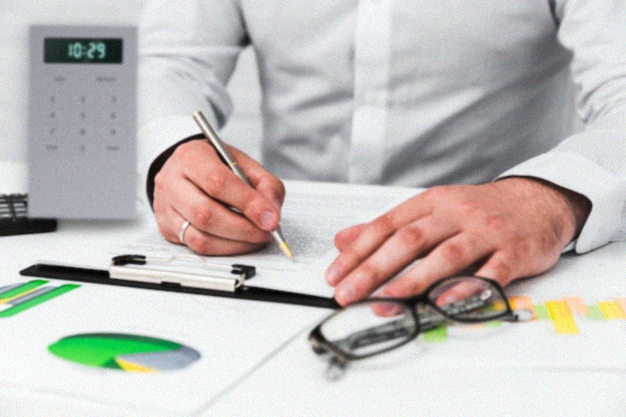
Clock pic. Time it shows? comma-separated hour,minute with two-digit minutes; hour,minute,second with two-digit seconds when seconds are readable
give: 10,29
